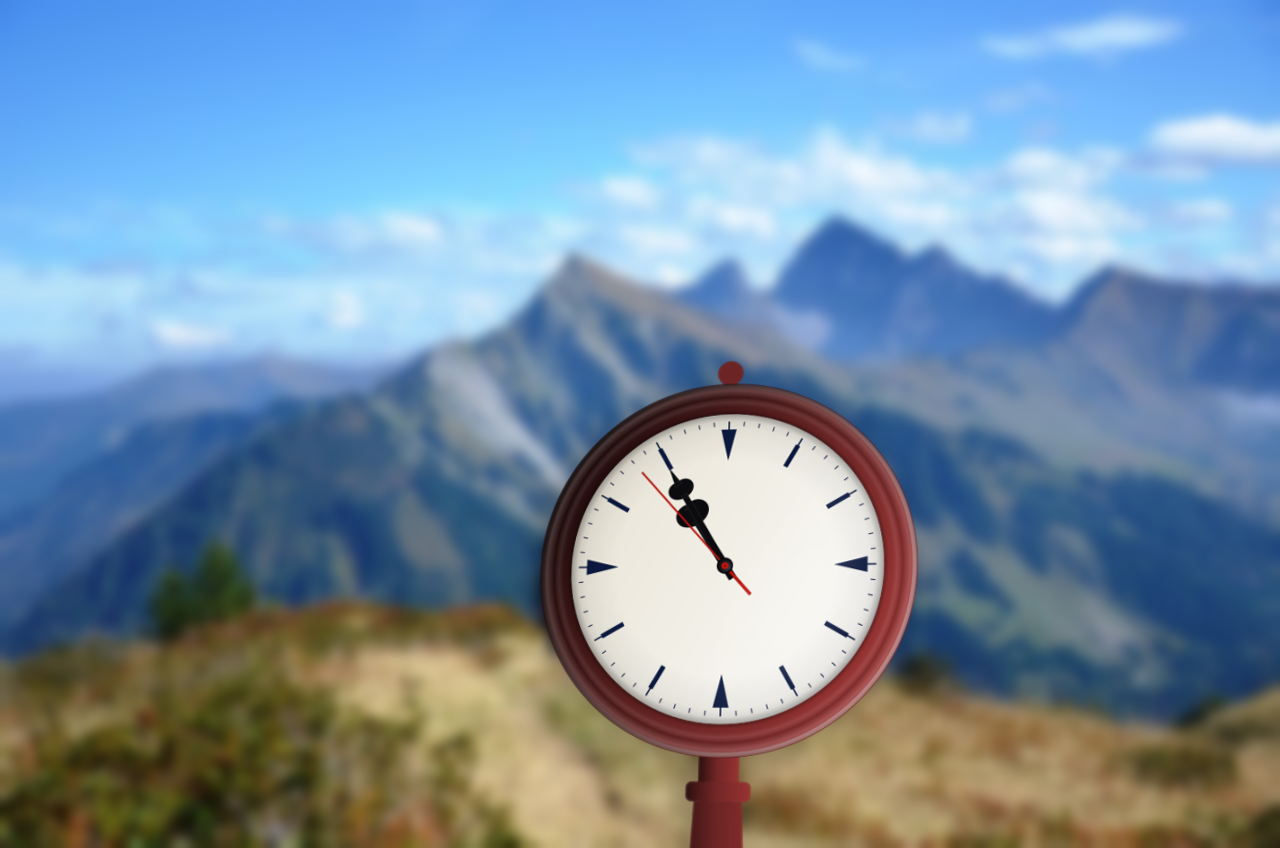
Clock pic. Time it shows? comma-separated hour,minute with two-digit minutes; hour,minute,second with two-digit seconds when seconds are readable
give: 10,54,53
